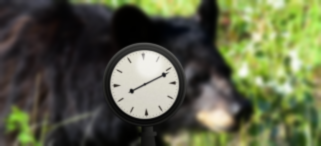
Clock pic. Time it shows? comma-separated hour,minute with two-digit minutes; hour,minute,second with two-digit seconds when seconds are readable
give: 8,11
